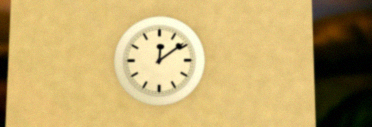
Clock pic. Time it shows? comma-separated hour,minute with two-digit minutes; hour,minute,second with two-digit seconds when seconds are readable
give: 12,09
